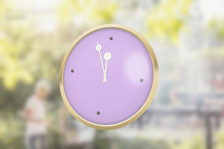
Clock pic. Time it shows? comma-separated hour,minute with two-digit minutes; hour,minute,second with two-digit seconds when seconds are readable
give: 11,56
